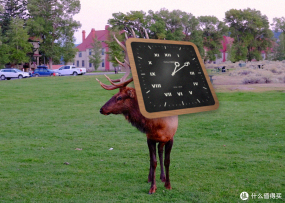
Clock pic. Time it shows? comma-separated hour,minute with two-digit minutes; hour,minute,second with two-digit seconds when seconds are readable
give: 1,10
